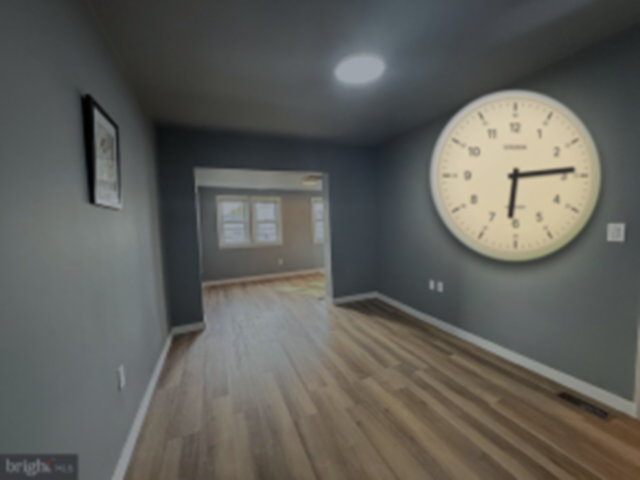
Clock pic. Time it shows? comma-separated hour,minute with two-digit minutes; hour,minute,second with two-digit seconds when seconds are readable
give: 6,14
